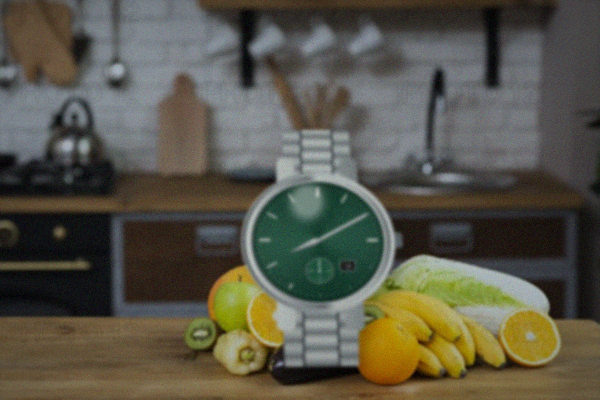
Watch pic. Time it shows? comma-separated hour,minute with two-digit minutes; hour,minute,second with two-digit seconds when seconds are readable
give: 8,10
